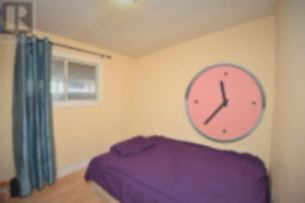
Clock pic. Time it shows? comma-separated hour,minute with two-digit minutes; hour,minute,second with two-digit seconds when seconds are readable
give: 11,37
